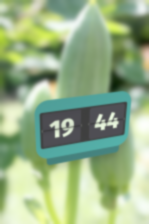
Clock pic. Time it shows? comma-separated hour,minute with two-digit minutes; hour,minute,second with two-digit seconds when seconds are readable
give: 19,44
